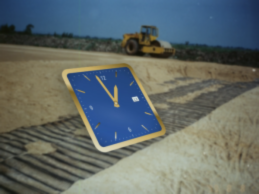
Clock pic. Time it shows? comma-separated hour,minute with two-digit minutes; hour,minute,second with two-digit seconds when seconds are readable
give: 12,58
